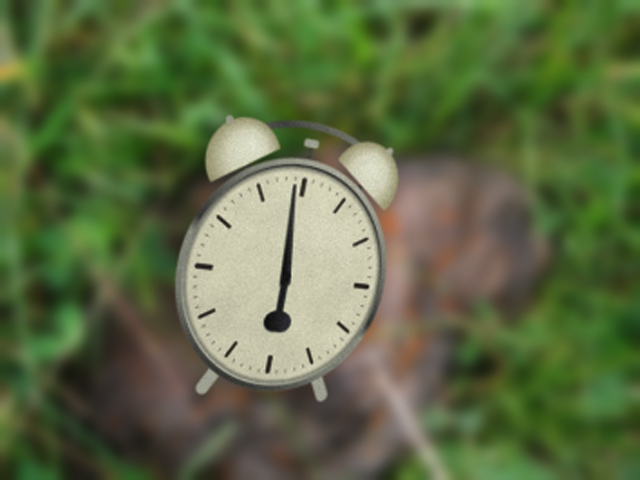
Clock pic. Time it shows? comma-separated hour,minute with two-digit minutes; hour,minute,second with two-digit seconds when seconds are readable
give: 5,59
